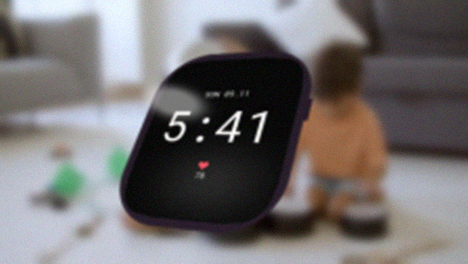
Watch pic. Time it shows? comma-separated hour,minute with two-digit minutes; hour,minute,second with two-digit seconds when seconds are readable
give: 5,41
